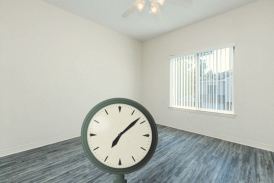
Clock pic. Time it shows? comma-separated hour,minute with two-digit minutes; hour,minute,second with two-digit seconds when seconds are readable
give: 7,08
